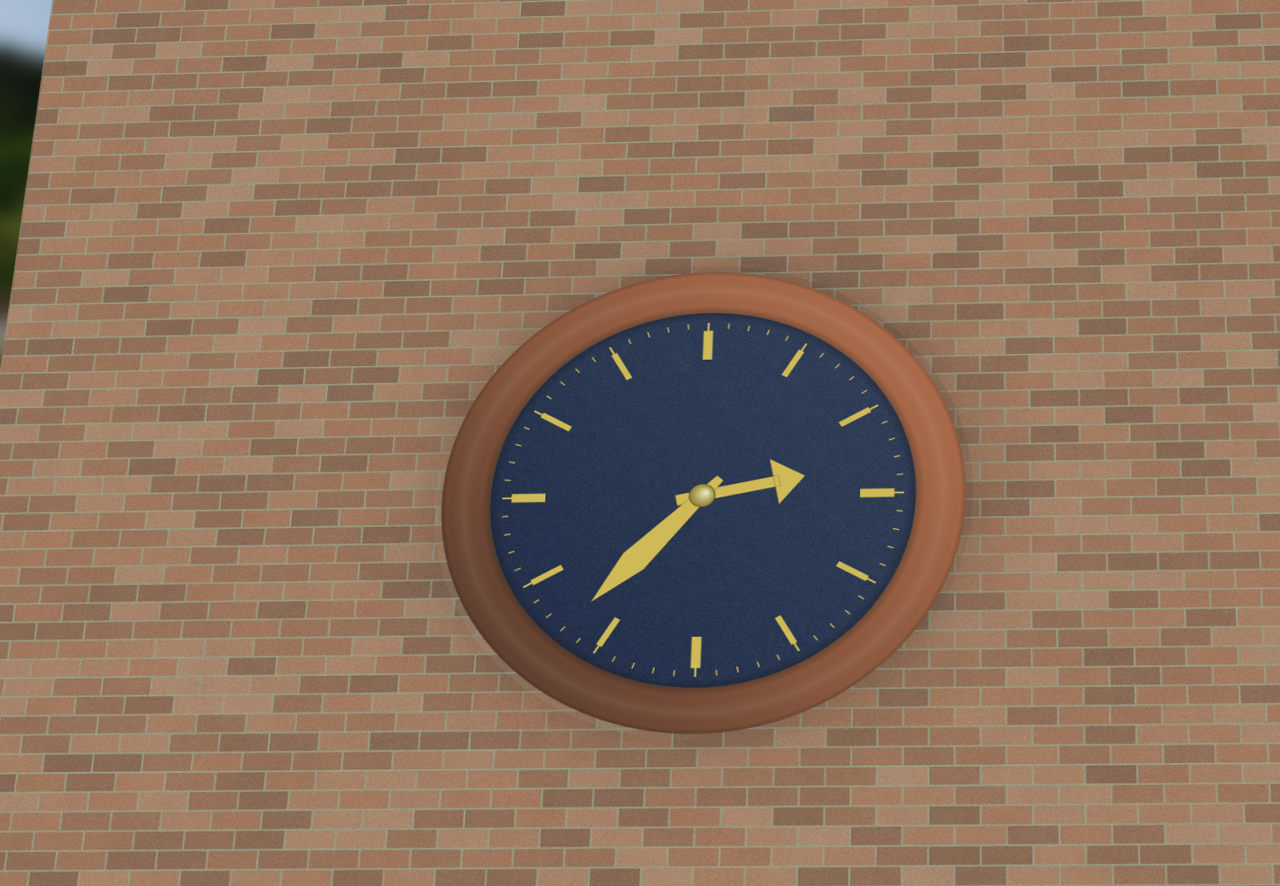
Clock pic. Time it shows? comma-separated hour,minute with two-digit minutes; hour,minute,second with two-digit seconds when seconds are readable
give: 2,37
